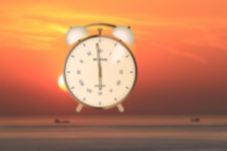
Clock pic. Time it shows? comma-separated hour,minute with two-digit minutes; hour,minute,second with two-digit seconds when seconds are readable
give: 5,59
